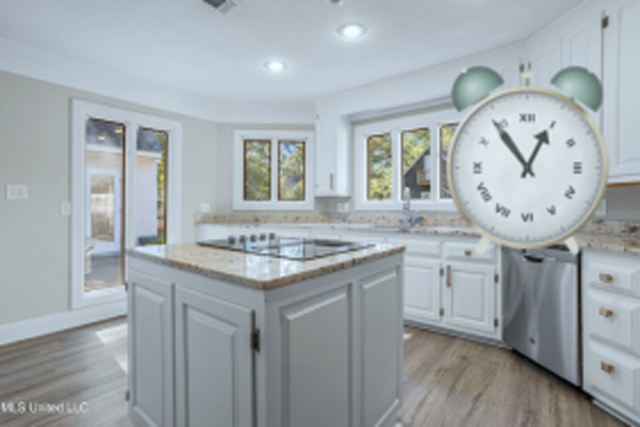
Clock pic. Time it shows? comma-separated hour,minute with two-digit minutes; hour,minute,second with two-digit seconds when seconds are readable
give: 12,54
